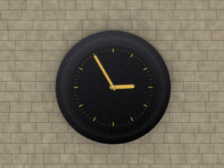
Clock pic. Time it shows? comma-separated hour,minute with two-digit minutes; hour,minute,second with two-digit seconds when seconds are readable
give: 2,55
